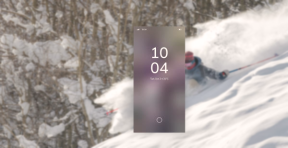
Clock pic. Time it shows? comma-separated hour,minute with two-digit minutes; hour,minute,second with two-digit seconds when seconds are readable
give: 10,04
